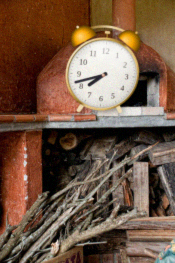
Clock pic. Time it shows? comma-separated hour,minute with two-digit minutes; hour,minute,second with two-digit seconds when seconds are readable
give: 7,42
